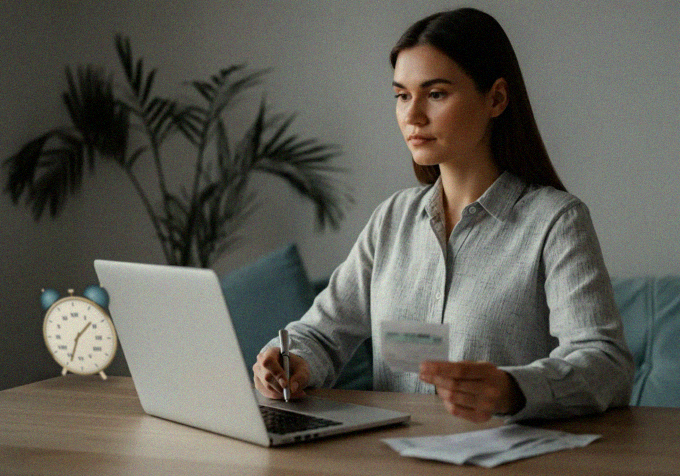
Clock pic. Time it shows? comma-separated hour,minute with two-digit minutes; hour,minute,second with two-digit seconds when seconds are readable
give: 1,34
